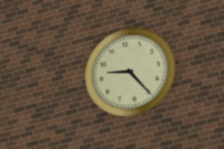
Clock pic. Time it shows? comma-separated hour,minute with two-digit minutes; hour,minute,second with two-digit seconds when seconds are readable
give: 9,25
